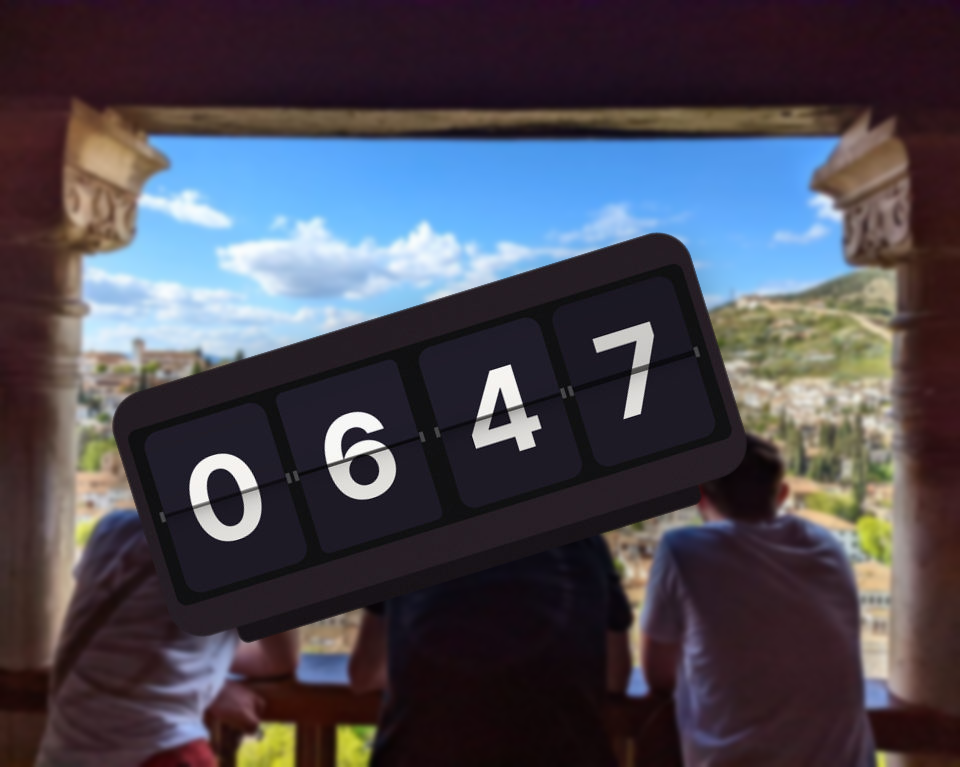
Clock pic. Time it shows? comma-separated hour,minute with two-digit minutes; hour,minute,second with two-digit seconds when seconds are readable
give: 6,47
